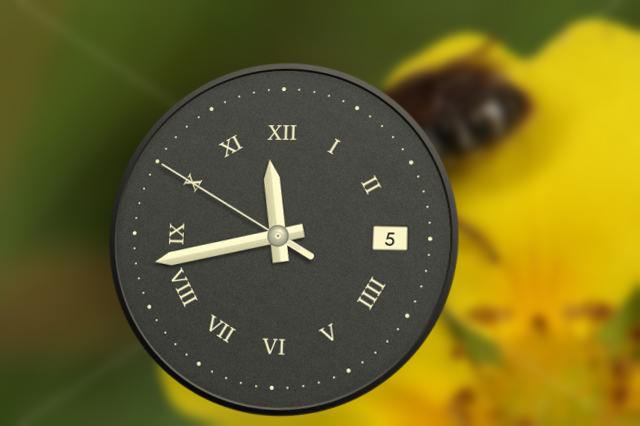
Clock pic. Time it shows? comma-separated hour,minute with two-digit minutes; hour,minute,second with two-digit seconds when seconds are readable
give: 11,42,50
